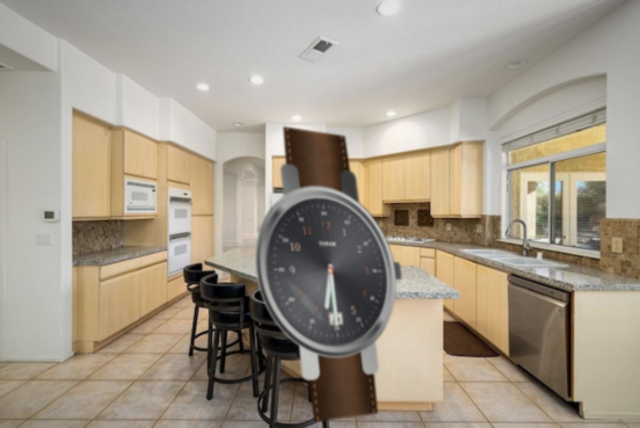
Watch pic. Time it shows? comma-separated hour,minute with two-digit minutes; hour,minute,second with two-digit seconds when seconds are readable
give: 6,30
